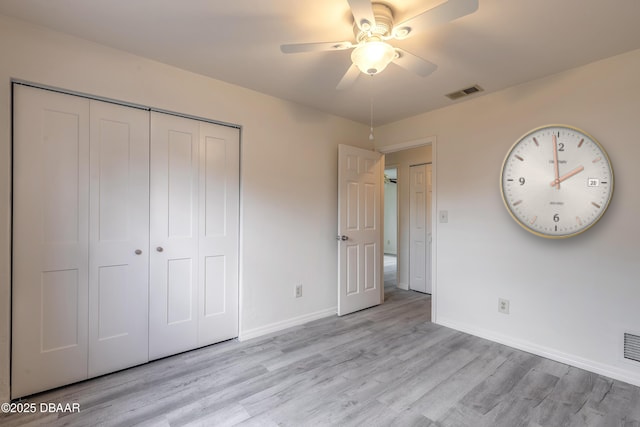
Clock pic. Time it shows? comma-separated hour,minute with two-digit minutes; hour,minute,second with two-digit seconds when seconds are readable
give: 1,59
